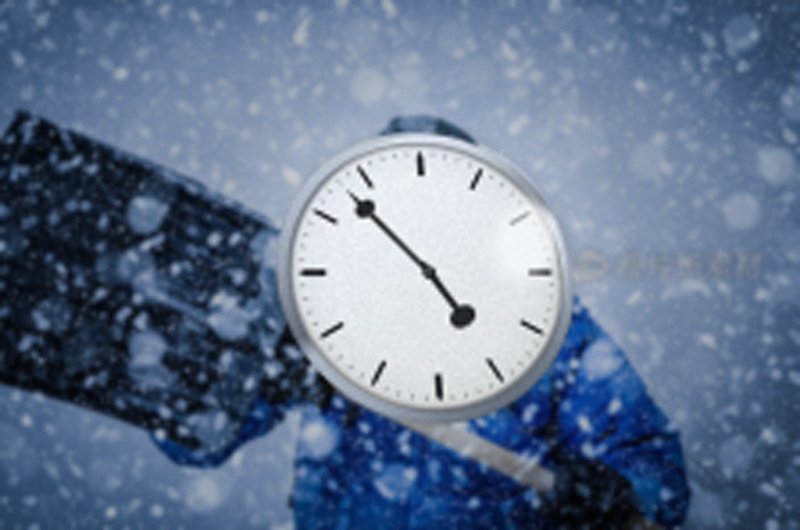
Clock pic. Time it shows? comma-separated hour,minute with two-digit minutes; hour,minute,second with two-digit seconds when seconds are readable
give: 4,53
